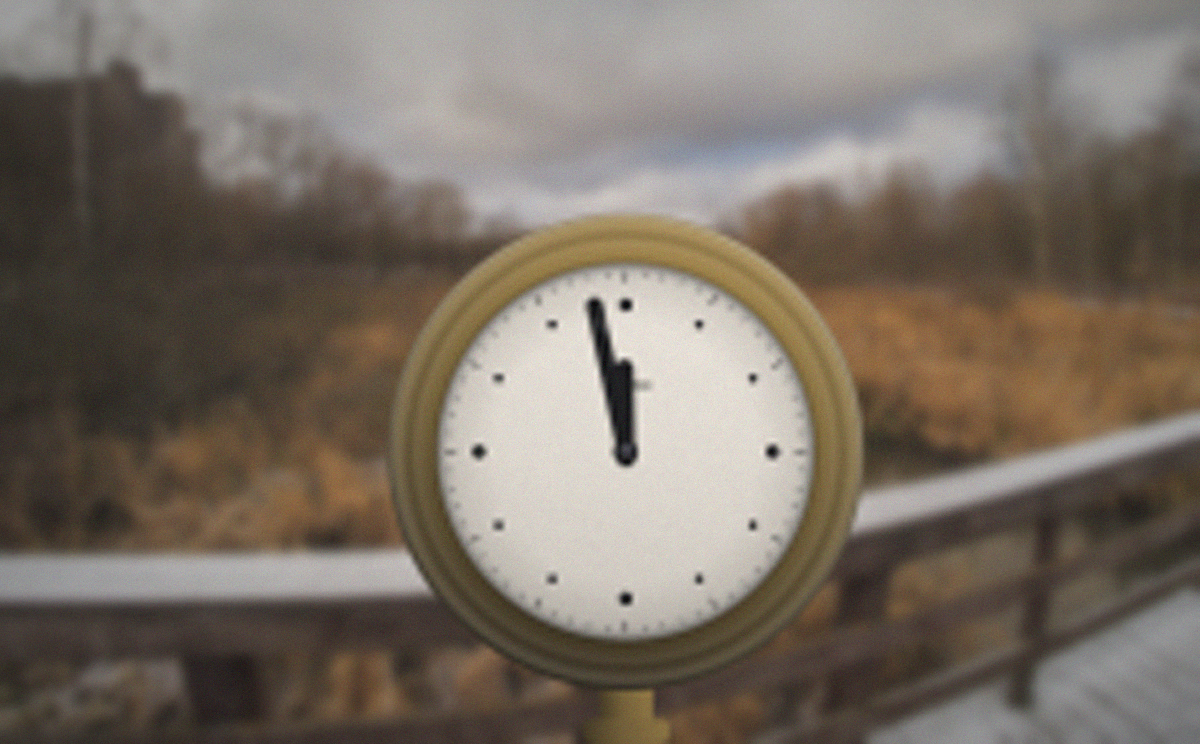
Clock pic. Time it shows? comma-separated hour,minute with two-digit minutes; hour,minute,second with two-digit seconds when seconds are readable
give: 11,58
